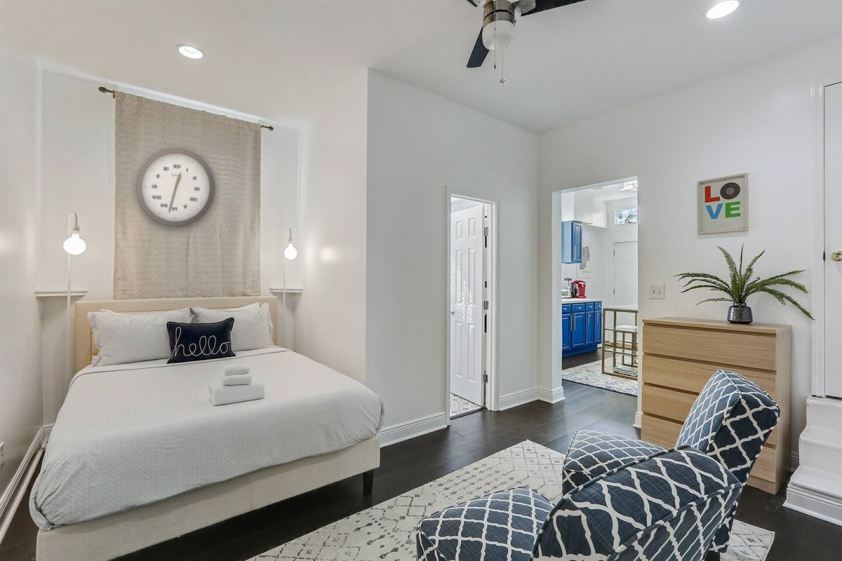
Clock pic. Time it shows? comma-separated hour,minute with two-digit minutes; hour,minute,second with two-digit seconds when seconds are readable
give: 12,32
